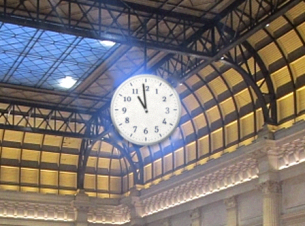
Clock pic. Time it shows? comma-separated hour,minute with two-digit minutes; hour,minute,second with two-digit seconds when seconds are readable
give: 10,59
